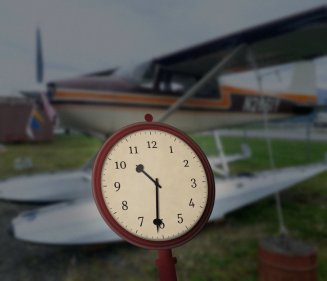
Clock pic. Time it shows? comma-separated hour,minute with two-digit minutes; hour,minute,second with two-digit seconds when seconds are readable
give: 10,31
